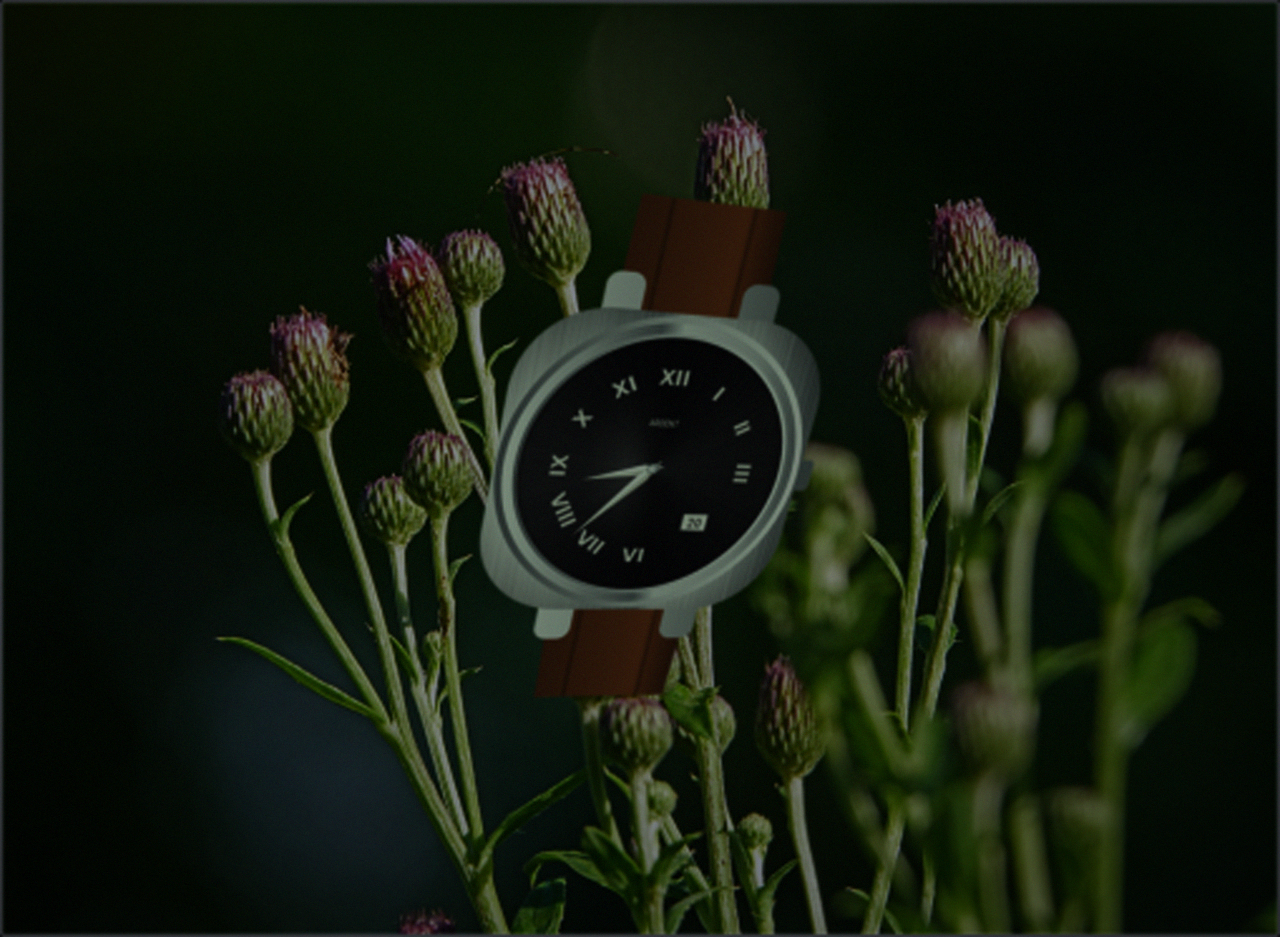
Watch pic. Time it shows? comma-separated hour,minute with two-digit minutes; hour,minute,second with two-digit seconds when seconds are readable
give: 8,37
